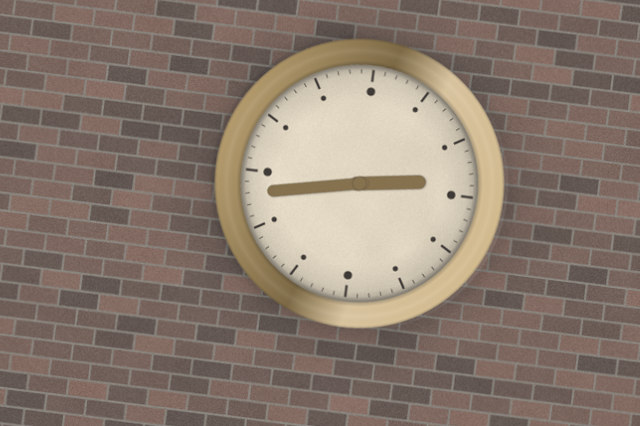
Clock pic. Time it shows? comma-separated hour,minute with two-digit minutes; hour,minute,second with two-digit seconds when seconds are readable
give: 2,43
